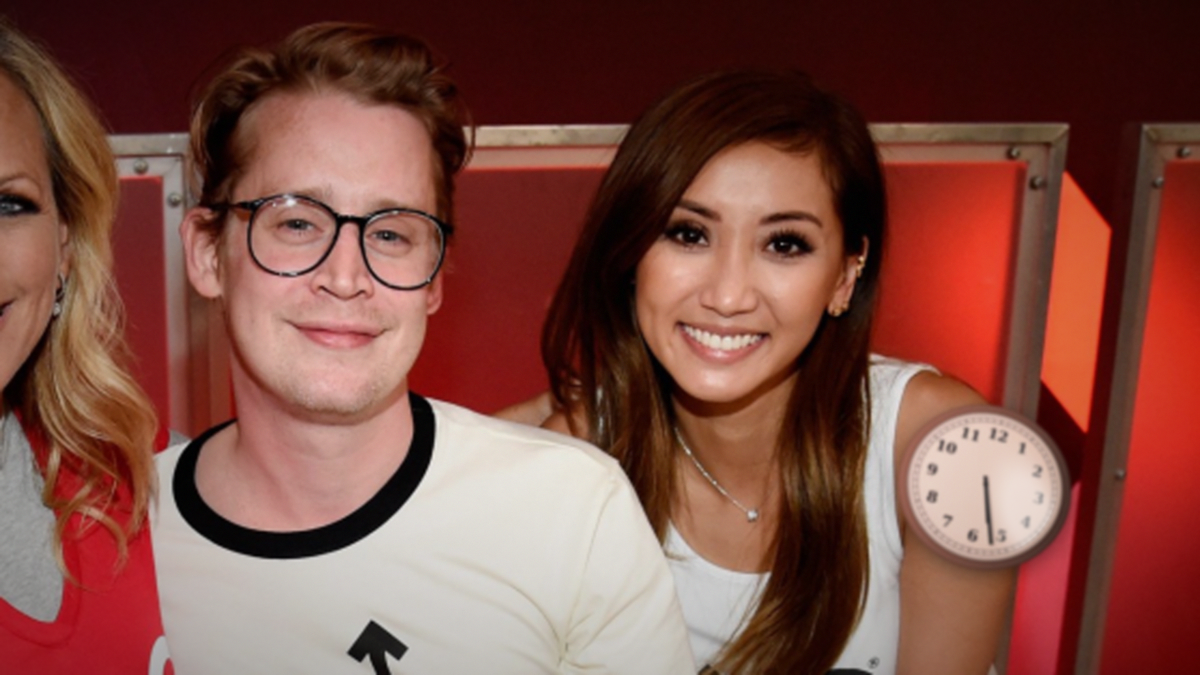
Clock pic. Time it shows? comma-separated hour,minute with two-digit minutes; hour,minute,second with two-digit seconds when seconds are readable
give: 5,27
